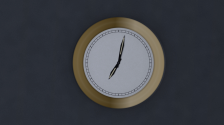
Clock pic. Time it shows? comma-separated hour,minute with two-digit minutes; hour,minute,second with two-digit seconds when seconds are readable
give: 7,02
